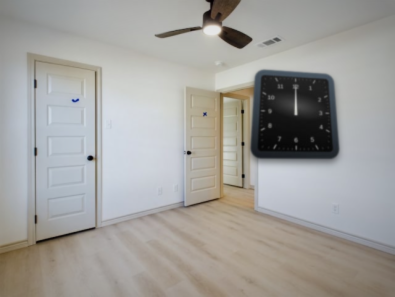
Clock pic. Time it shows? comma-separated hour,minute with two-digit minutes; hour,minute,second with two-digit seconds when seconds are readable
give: 12,00
